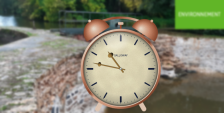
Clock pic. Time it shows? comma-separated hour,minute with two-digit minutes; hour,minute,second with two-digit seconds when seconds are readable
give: 10,47
